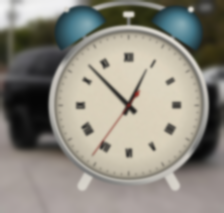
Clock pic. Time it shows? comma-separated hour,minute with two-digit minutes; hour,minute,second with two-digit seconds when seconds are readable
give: 12,52,36
